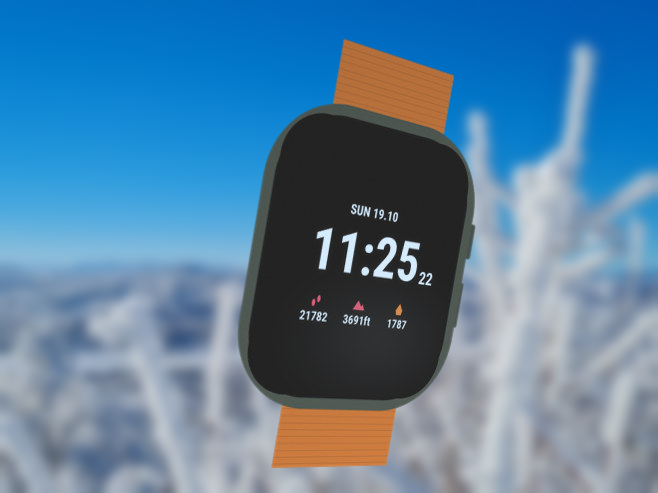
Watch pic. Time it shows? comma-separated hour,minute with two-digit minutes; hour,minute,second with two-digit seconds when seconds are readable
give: 11,25,22
